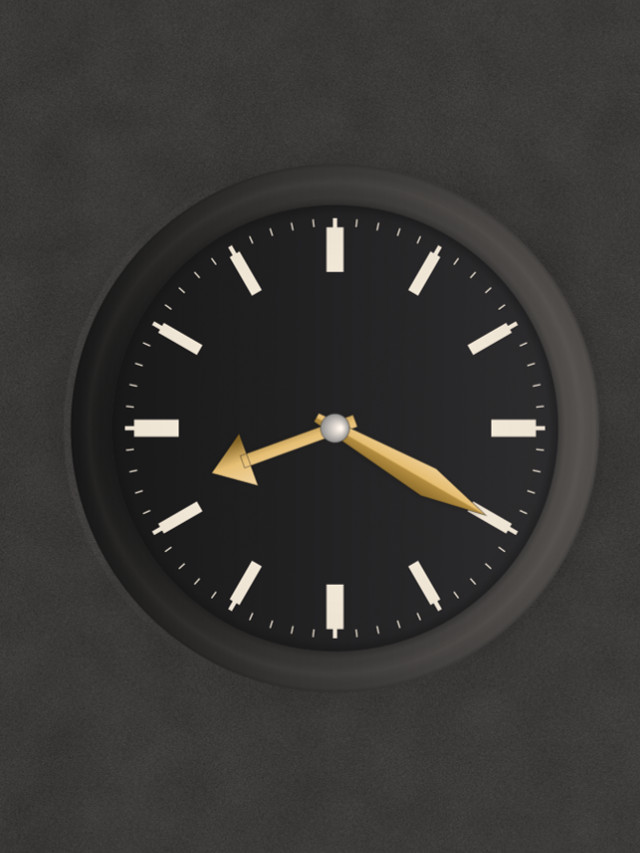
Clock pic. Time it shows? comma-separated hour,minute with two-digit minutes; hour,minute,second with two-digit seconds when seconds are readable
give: 8,20
